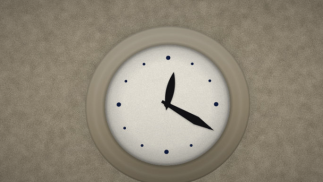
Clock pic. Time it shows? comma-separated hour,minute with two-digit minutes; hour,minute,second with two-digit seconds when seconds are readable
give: 12,20
